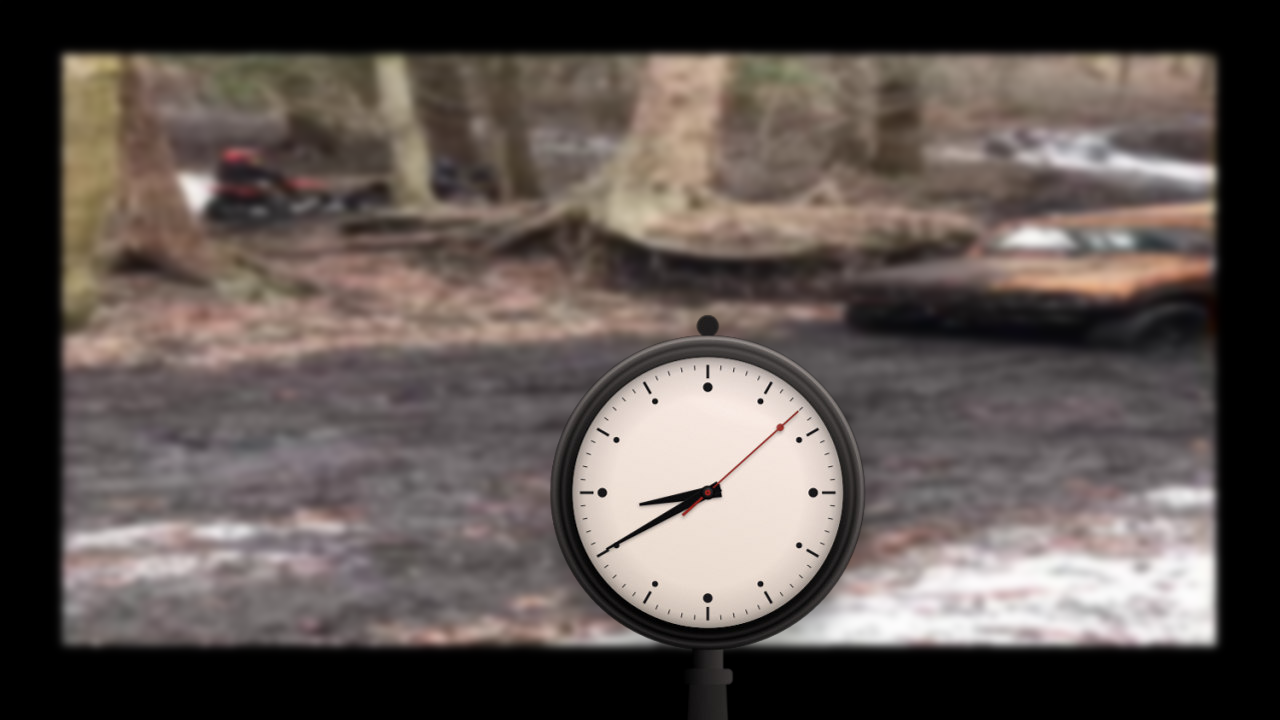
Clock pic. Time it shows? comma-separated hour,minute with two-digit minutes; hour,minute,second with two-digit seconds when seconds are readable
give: 8,40,08
